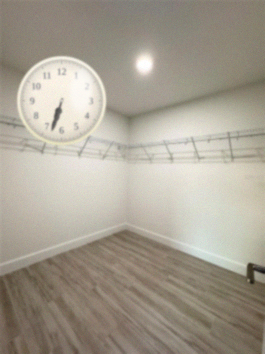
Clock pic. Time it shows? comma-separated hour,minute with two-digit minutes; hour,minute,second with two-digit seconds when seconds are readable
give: 6,33
